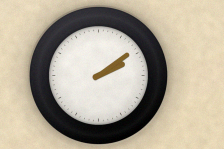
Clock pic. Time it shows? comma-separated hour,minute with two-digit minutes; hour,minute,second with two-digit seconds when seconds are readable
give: 2,09
